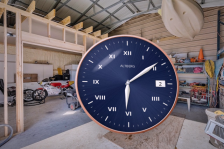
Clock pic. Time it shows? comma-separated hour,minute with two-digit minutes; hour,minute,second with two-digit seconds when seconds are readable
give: 6,09
